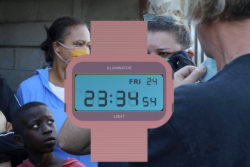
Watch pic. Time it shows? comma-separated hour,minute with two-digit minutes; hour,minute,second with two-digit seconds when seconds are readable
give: 23,34,54
